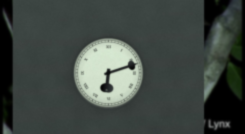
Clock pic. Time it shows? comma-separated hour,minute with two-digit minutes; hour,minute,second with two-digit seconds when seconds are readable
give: 6,12
